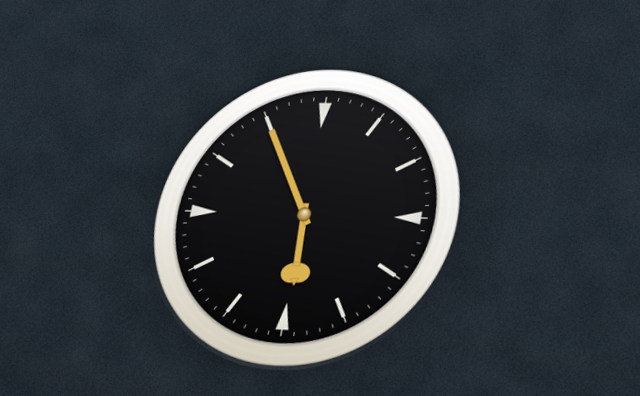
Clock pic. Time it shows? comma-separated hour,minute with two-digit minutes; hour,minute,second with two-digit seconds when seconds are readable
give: 5,55
